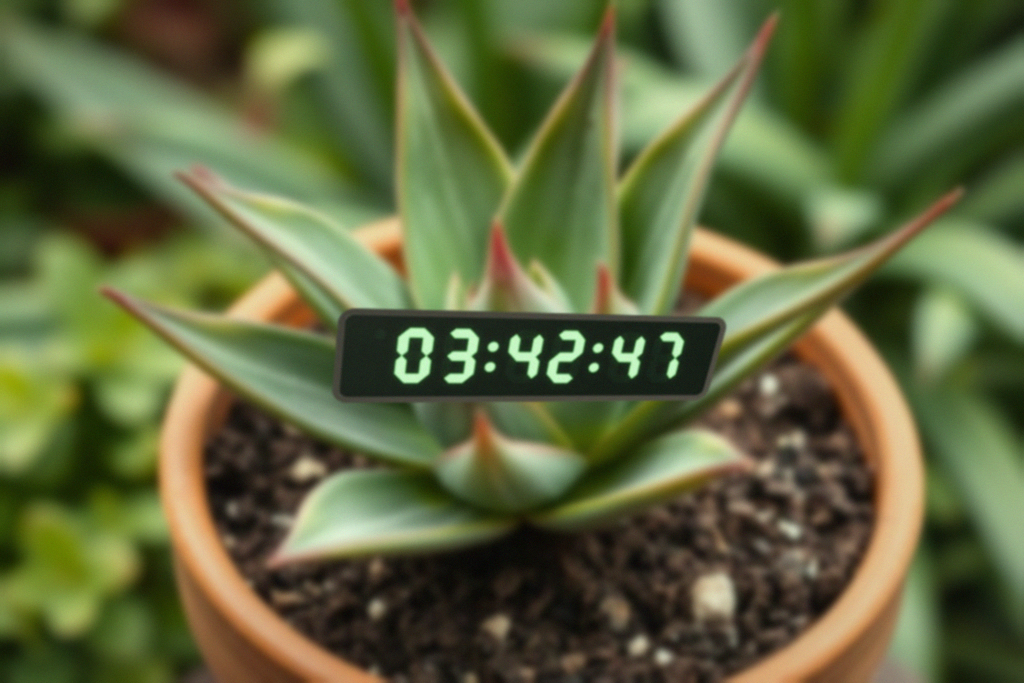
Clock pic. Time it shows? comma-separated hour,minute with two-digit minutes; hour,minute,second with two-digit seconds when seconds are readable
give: 3,42,47
